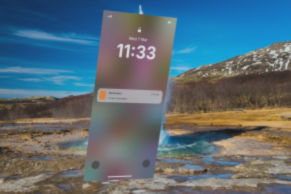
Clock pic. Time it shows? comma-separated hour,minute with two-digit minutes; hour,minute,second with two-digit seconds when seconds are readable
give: 11,33
